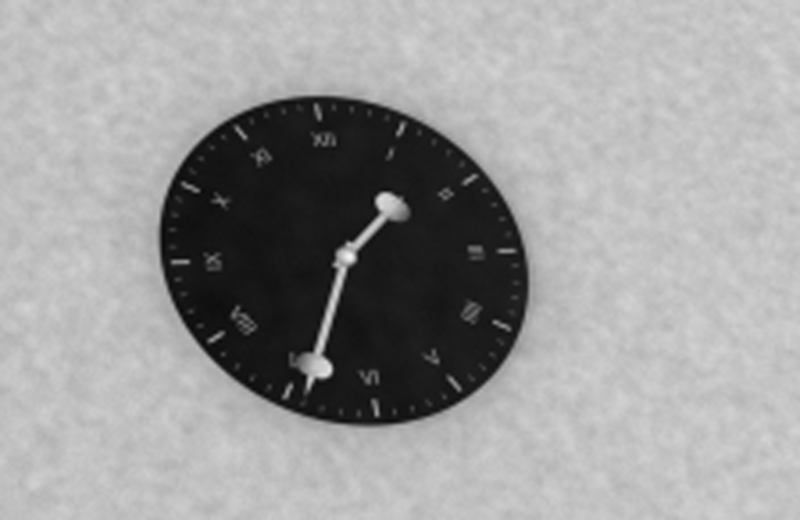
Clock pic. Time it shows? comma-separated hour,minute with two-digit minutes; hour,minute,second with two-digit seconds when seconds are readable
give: 1,34
